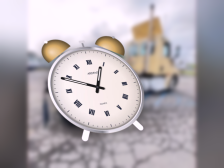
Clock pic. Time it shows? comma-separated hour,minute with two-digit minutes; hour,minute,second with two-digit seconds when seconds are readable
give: 12,49
